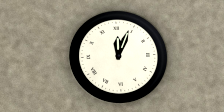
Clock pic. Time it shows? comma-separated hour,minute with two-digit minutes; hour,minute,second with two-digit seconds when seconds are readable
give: 12,04
